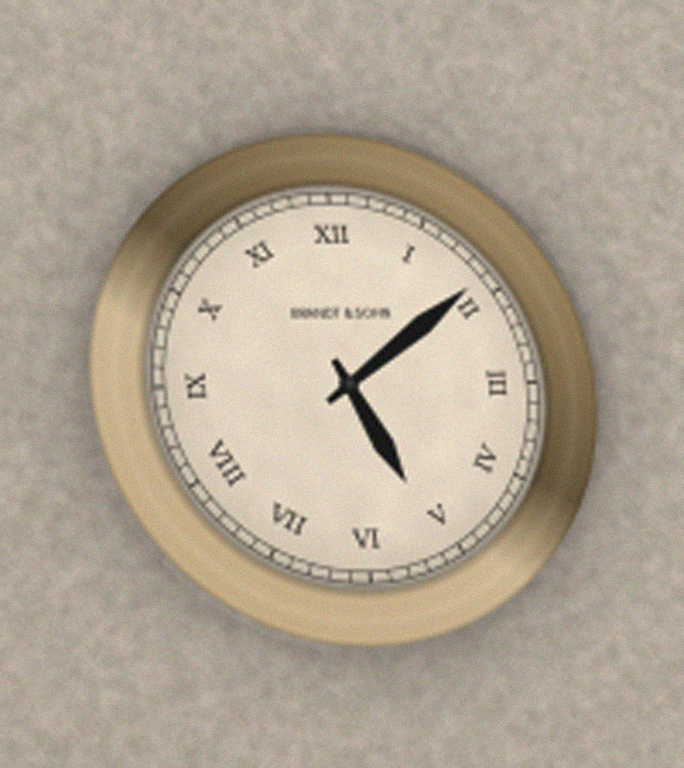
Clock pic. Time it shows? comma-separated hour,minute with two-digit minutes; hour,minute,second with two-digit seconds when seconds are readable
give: 5,09
